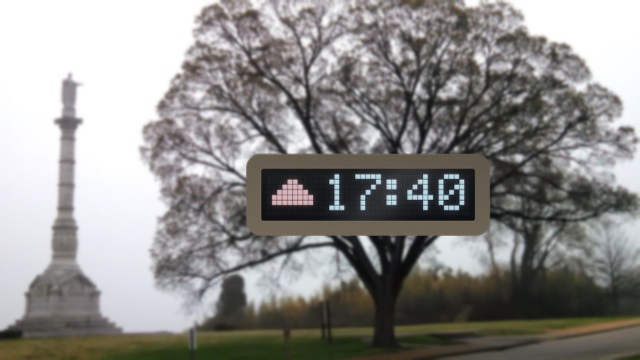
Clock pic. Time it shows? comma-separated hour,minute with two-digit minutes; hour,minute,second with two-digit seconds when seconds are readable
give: 17,40
